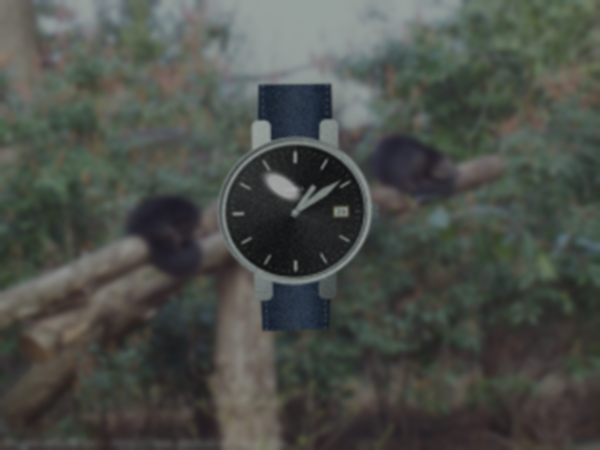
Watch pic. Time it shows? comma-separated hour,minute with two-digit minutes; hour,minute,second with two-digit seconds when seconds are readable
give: 1,09
